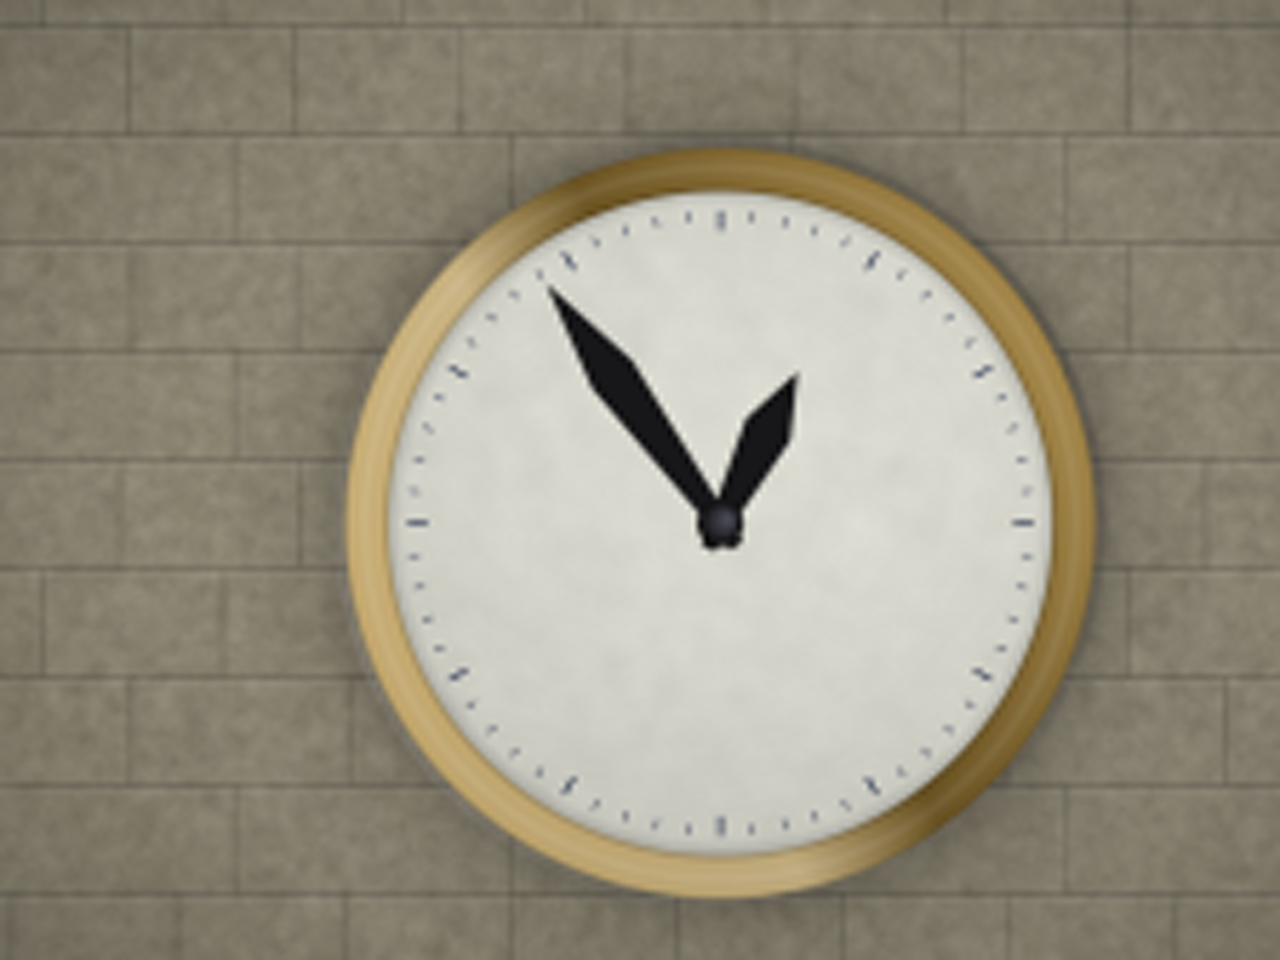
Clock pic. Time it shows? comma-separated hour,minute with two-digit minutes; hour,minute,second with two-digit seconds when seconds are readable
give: 12,54
